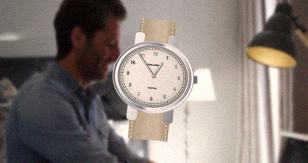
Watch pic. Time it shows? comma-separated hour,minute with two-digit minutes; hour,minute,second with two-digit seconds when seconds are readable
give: 12,54
